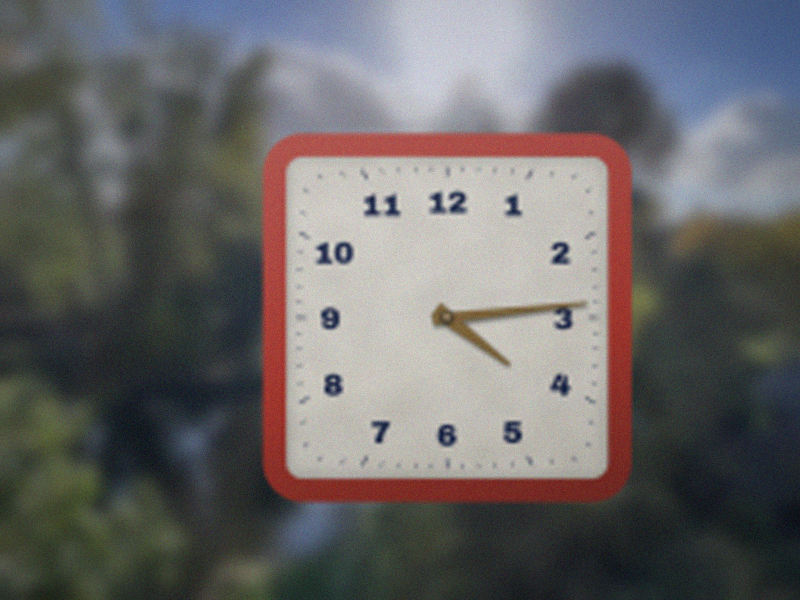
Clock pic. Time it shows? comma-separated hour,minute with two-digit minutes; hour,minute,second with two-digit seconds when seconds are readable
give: 4,14
